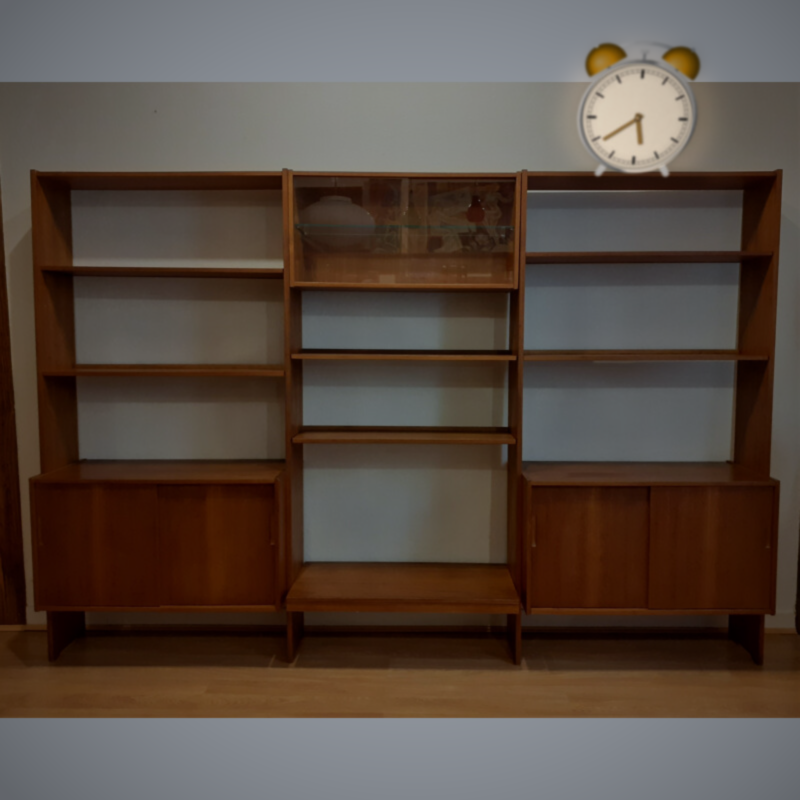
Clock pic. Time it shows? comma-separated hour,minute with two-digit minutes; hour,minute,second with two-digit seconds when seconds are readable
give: 5,39
